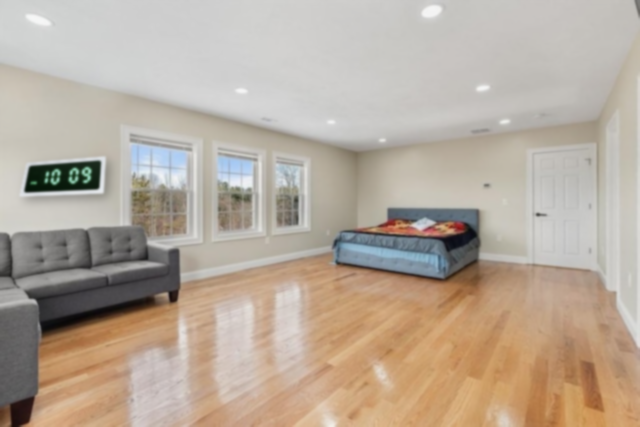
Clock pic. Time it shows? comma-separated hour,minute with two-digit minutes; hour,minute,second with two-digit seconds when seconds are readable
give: 10,09
